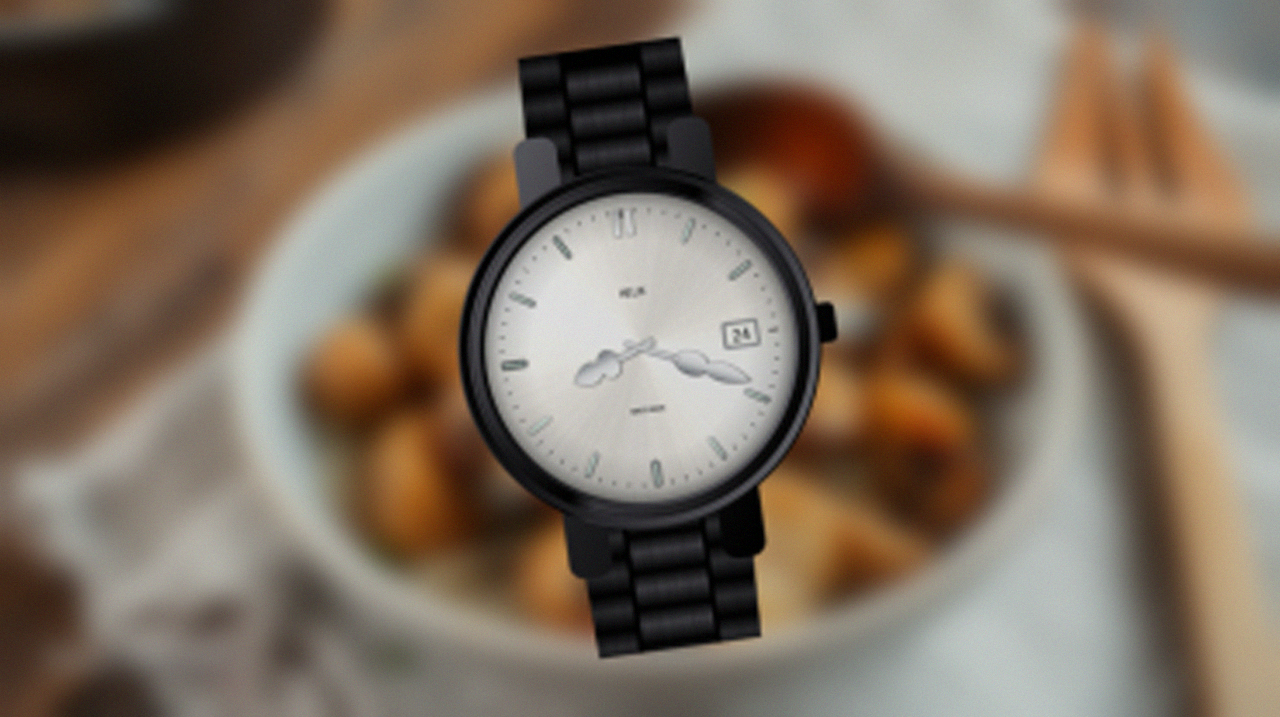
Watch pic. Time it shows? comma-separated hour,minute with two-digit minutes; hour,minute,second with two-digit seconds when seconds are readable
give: 8,19
